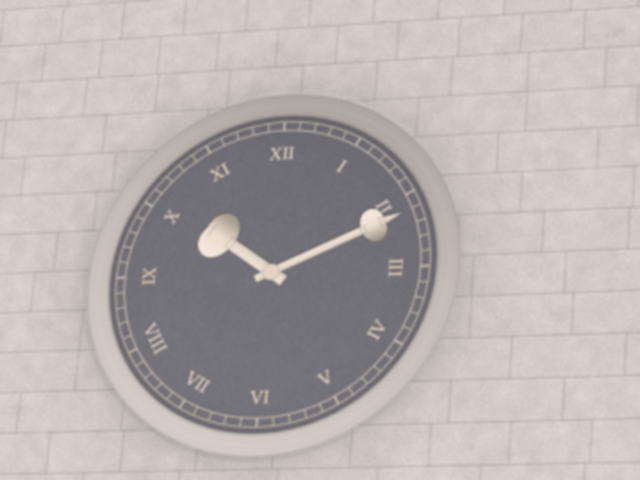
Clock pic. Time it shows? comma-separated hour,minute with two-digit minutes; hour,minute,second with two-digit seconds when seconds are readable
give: 10,11
